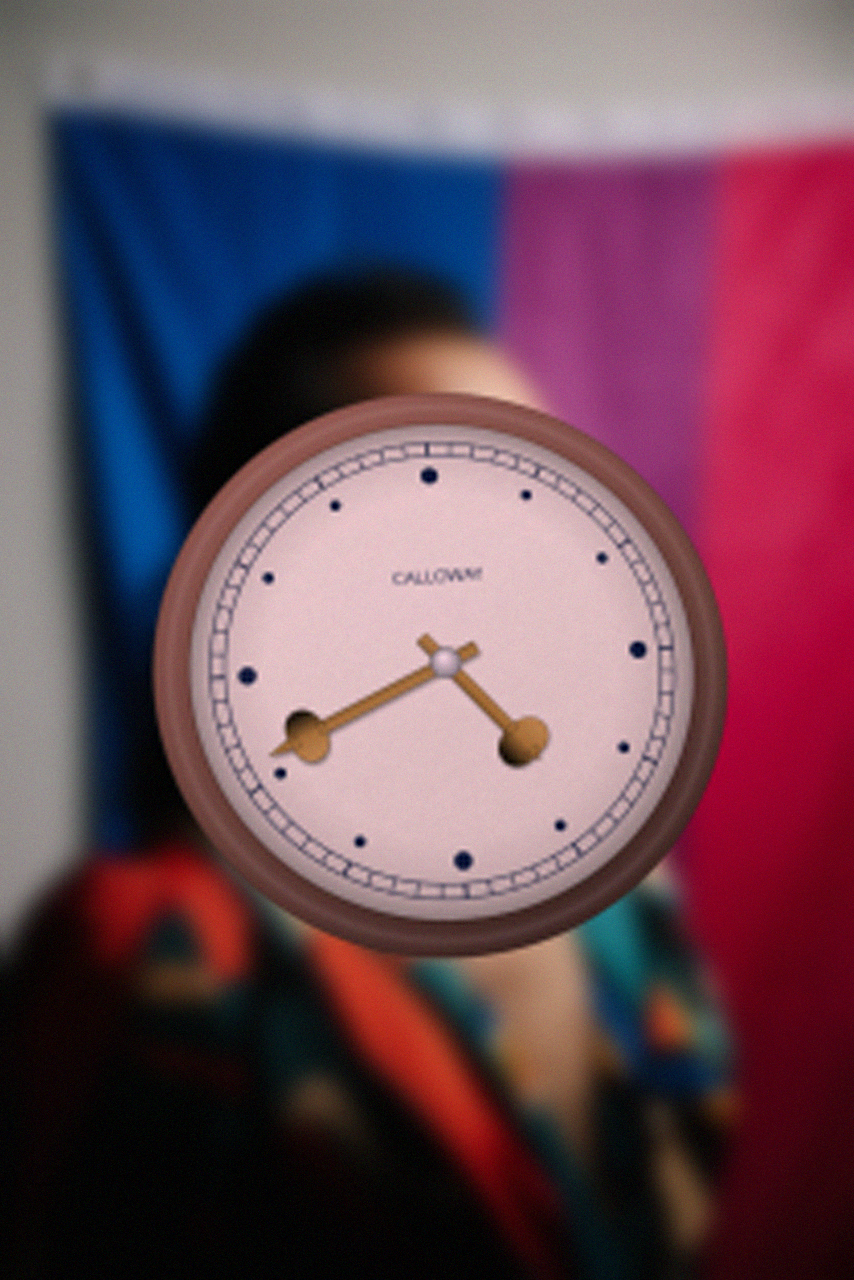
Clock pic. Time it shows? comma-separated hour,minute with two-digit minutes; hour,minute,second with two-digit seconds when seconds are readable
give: 4,41
